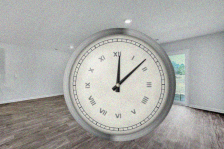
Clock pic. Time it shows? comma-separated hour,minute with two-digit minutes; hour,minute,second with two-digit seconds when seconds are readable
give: 12,08
